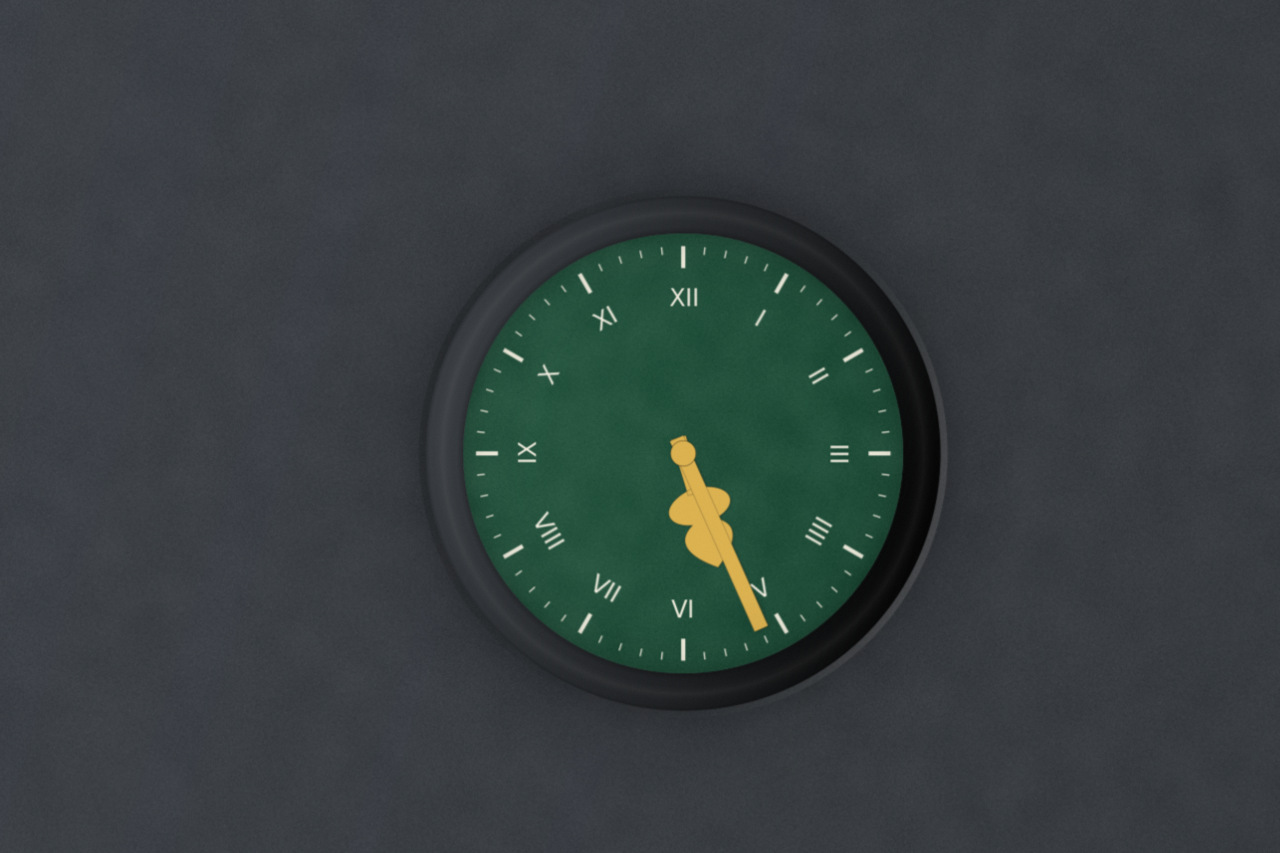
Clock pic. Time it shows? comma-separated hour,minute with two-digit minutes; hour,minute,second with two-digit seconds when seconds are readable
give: 5,26
